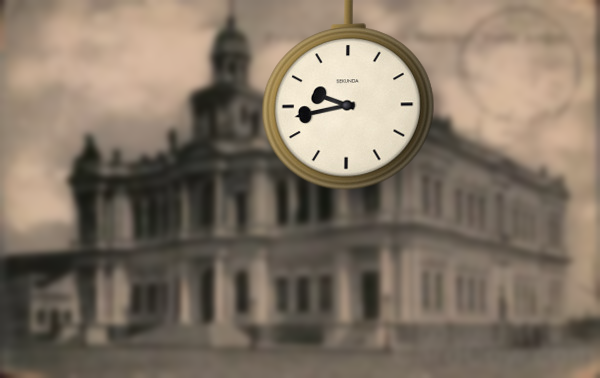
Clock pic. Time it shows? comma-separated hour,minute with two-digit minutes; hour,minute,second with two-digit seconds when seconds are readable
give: 9,43
